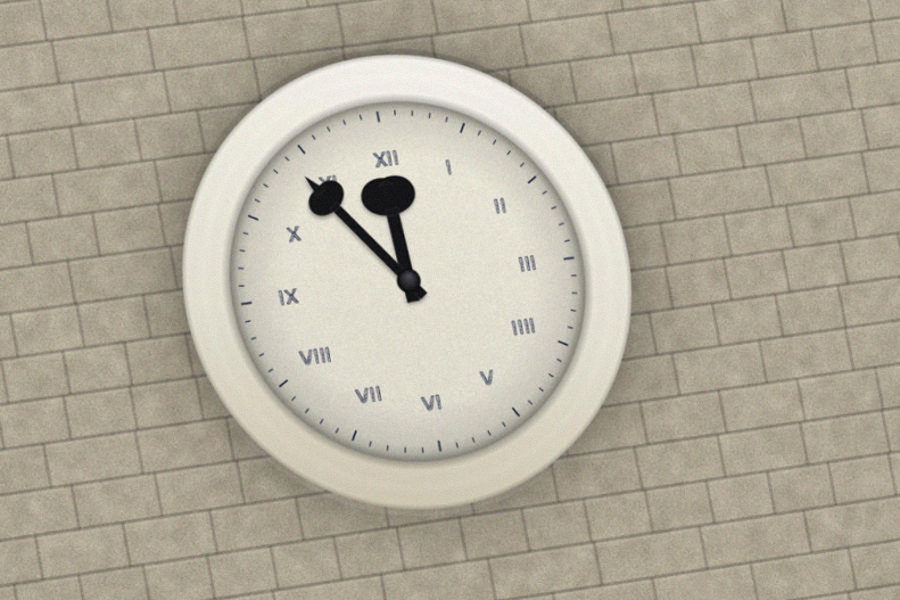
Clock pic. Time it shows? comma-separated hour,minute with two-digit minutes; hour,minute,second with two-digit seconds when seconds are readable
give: 11,54
